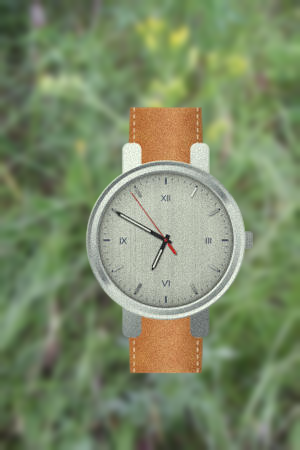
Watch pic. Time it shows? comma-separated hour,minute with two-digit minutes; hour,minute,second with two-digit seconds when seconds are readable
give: 6,49,54
